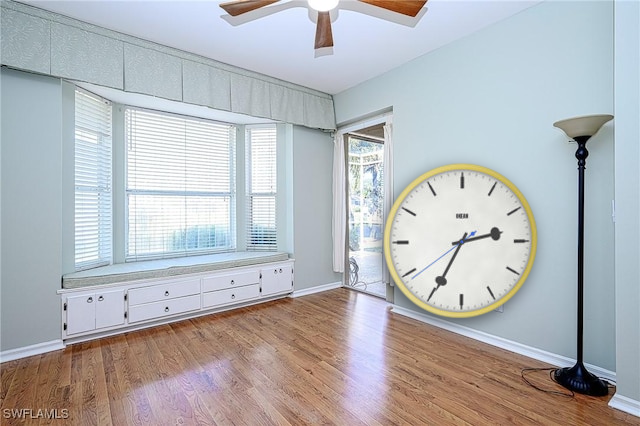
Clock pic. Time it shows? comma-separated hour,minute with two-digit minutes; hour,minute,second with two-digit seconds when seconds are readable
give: 2,34,39
